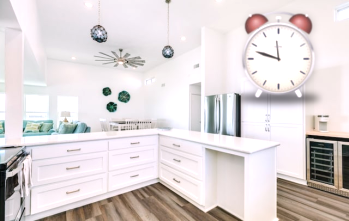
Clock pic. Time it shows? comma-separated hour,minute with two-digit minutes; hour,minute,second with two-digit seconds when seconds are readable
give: 11,48
